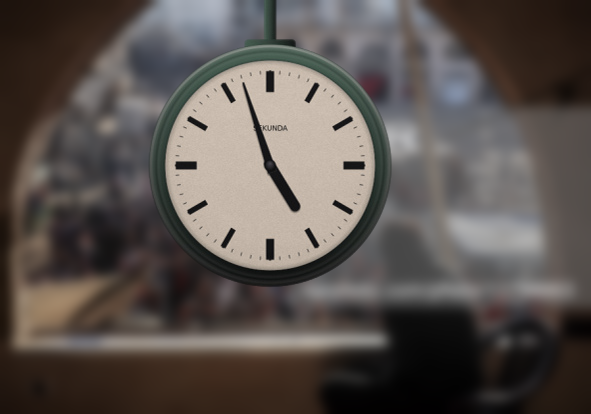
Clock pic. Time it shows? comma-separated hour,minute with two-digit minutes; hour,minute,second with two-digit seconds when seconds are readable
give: 4,57
